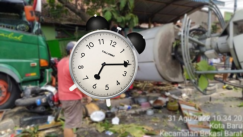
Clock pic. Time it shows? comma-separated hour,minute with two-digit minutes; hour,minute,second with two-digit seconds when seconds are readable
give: 6,11
